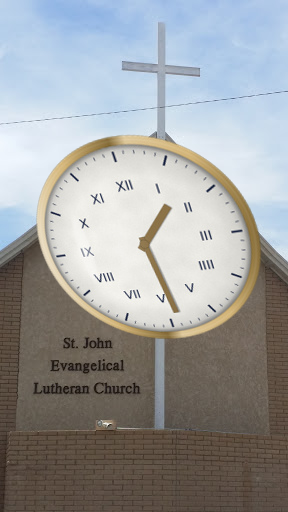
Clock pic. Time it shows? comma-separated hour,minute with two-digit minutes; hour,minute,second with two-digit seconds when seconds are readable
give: 1,29
